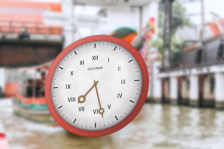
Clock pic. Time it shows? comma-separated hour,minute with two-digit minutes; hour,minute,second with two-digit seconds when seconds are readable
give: 7,28
